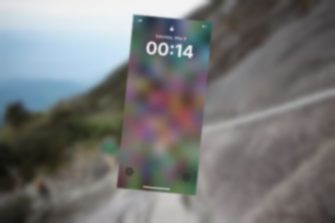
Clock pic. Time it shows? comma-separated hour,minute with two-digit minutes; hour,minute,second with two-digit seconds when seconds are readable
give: 0,14
